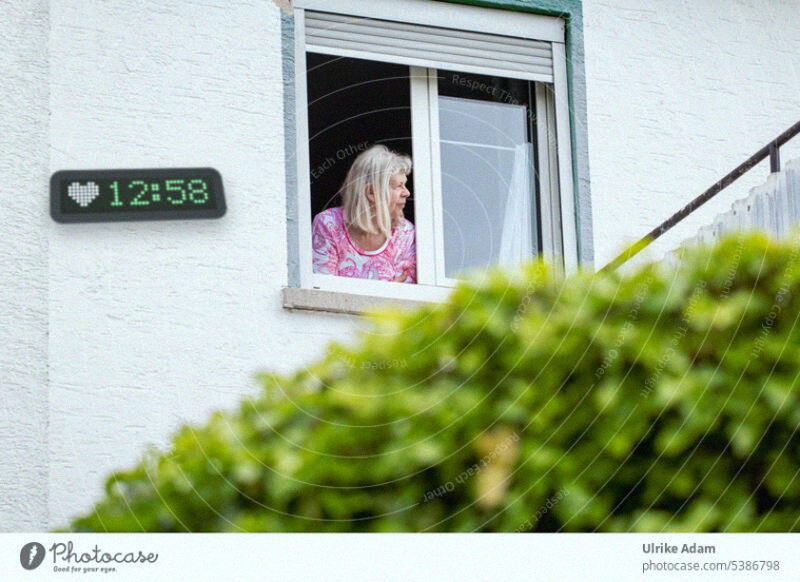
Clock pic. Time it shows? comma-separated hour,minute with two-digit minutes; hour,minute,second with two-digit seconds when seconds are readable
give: 12,58
